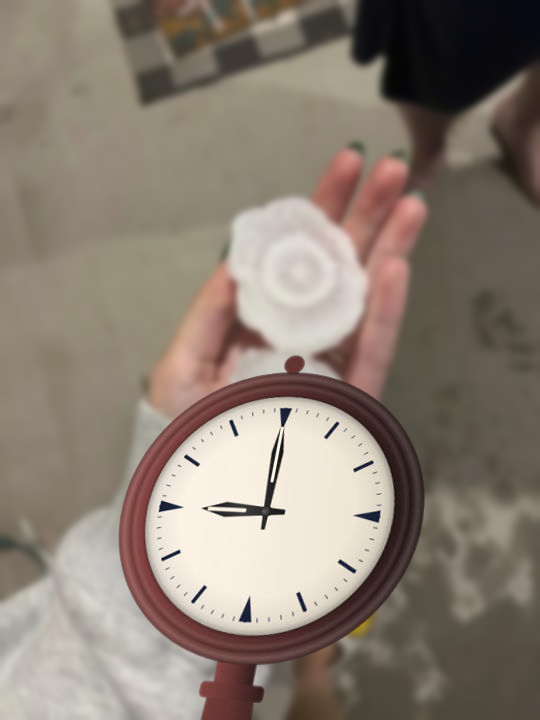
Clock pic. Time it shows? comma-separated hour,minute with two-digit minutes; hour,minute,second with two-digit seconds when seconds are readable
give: 9,00
